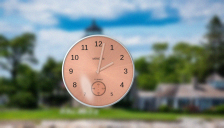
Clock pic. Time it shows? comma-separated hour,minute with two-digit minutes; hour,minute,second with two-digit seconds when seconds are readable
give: 2,02
